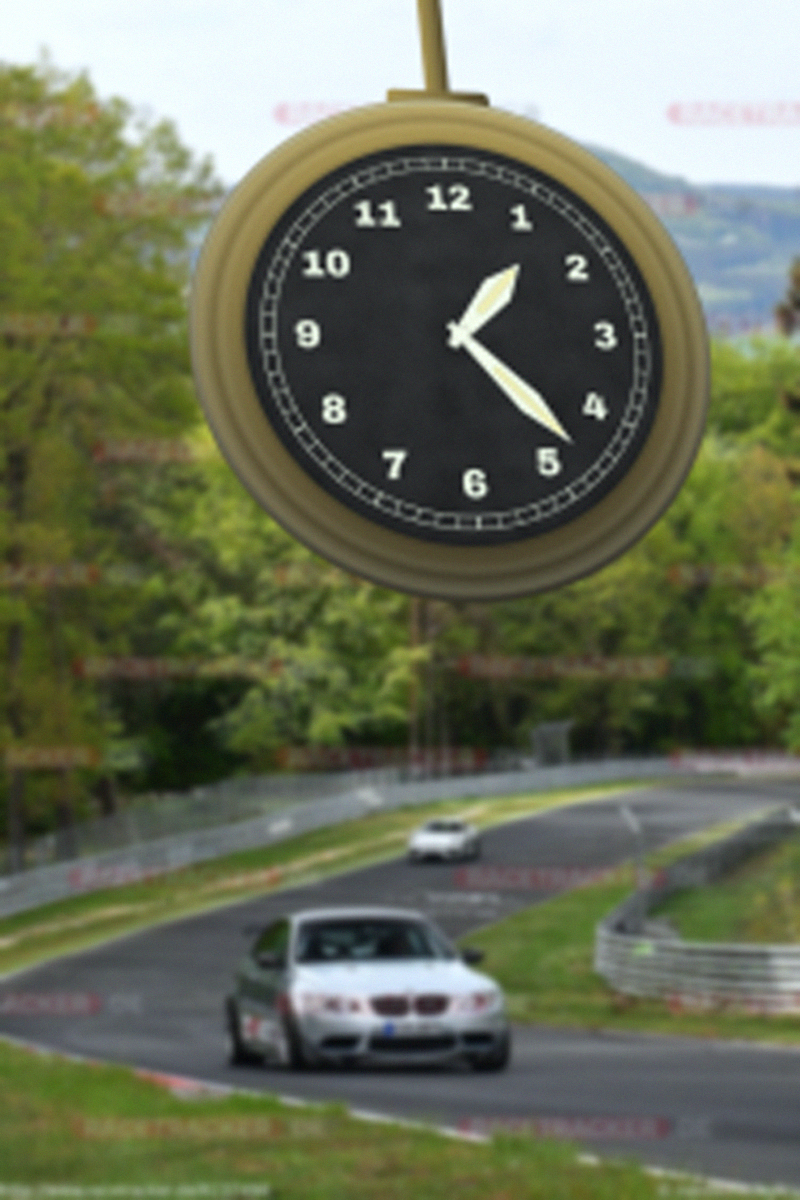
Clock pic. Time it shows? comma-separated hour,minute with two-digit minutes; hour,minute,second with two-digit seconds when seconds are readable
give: 1,23
